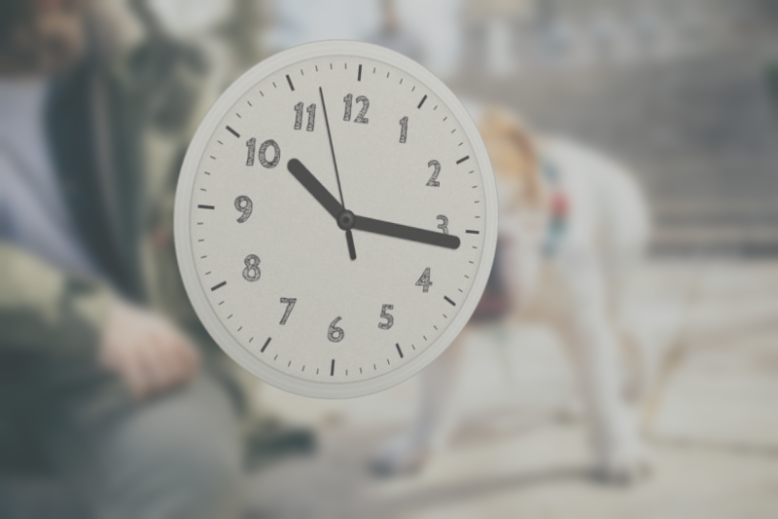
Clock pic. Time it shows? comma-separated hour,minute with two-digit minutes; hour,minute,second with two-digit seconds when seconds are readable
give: 10,15,57
